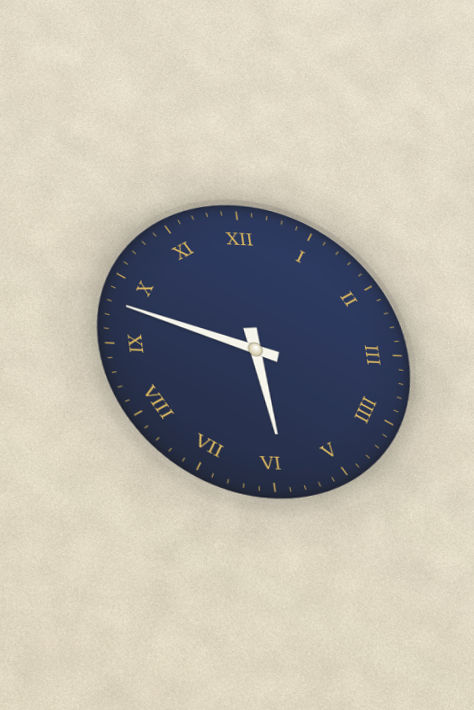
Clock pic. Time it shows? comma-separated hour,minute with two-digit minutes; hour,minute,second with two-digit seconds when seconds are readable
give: 5,48
